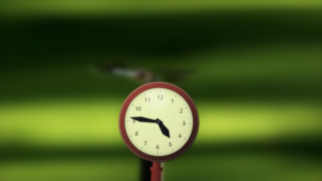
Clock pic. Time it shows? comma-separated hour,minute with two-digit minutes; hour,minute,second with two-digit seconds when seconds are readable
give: 4,46
